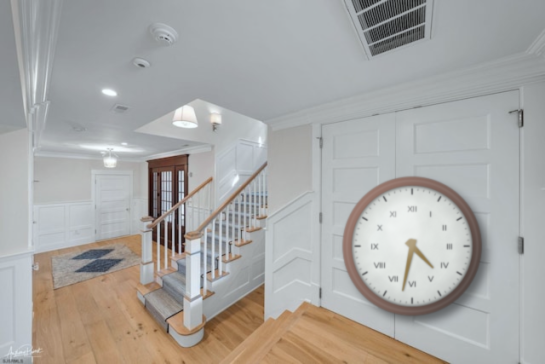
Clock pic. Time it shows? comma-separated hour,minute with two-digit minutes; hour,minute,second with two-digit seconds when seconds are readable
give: 4,32
